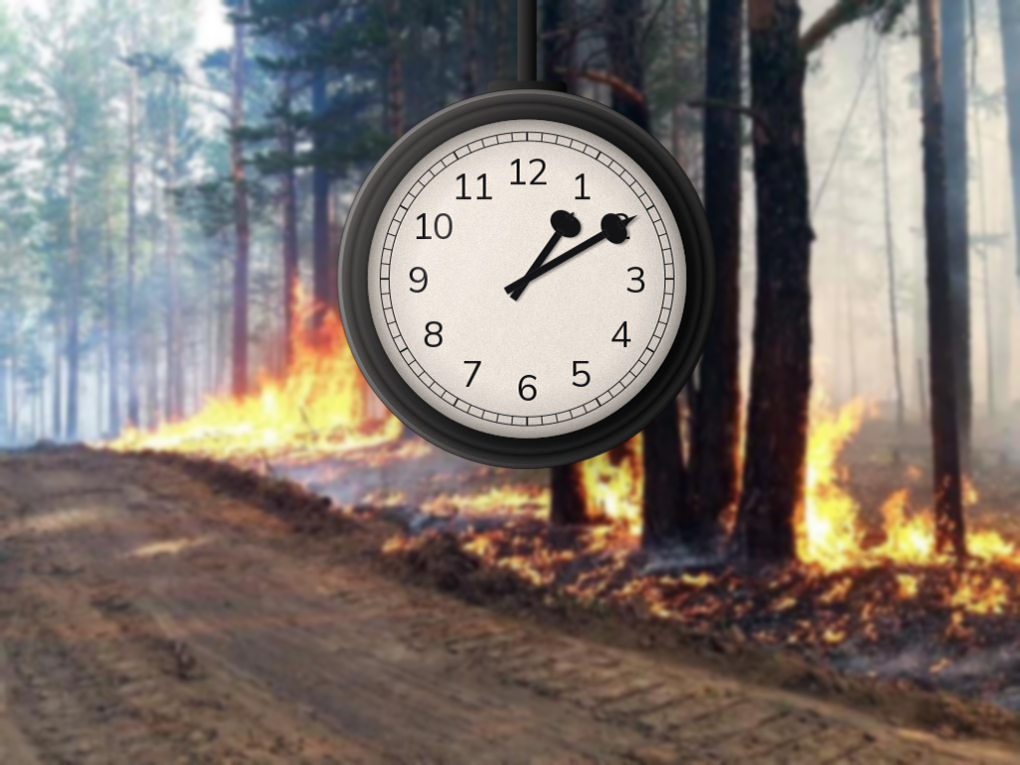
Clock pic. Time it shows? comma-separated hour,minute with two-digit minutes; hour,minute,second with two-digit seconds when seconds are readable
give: 1,10
